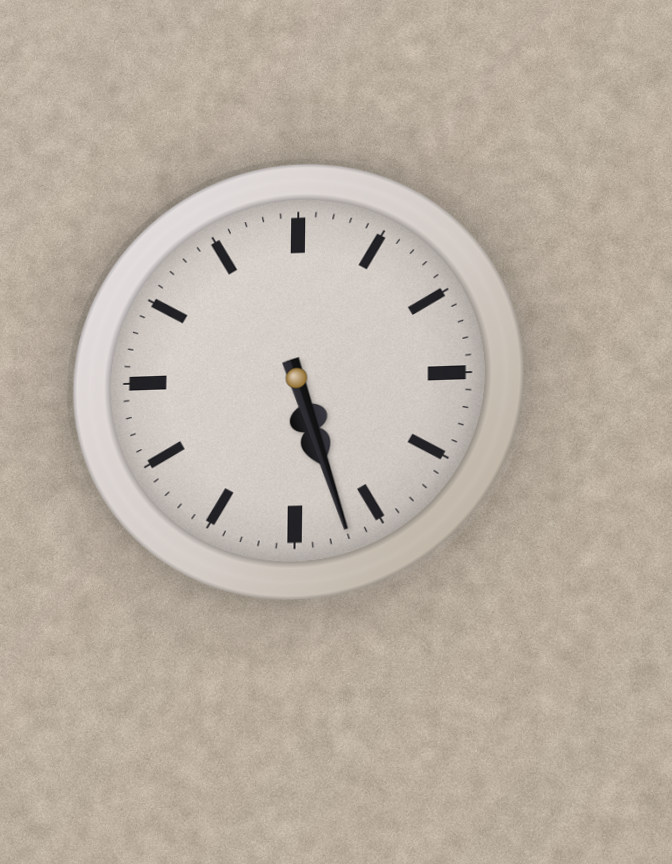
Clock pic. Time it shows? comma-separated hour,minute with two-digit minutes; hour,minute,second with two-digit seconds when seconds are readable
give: 5,27
